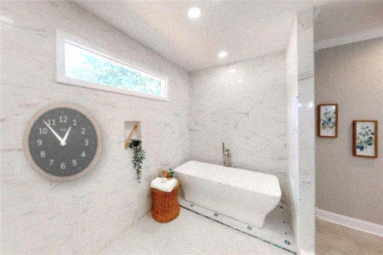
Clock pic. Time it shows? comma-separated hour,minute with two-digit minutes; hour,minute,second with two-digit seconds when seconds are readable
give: 12,53
